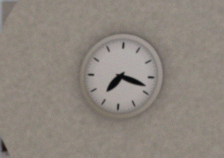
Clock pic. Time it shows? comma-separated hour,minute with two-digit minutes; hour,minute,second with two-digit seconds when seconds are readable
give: 7,18
